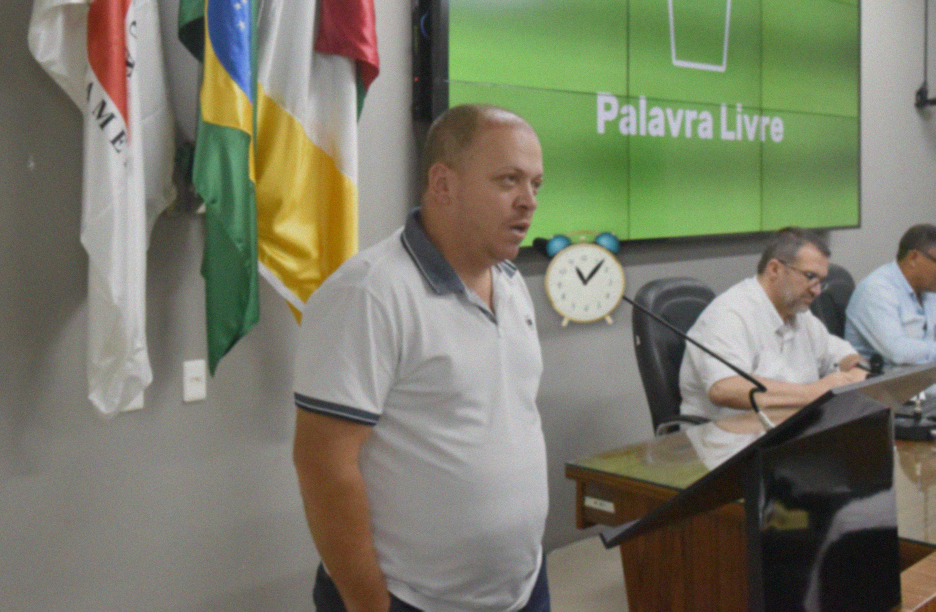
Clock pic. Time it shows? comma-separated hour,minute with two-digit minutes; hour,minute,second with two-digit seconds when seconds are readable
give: 11,07
